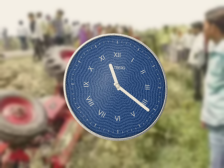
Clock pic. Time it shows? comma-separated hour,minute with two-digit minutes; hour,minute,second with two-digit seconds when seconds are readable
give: 11,21
